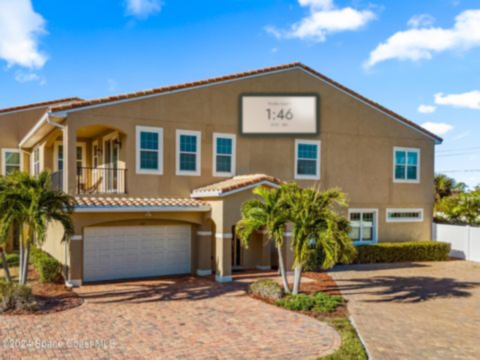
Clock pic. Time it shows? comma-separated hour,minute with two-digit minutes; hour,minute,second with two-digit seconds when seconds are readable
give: 1,46
